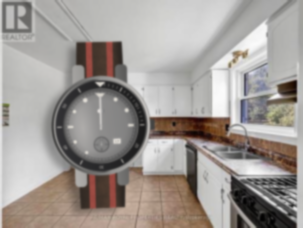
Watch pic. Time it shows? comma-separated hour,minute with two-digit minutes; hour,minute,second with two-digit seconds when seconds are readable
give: 12,00
